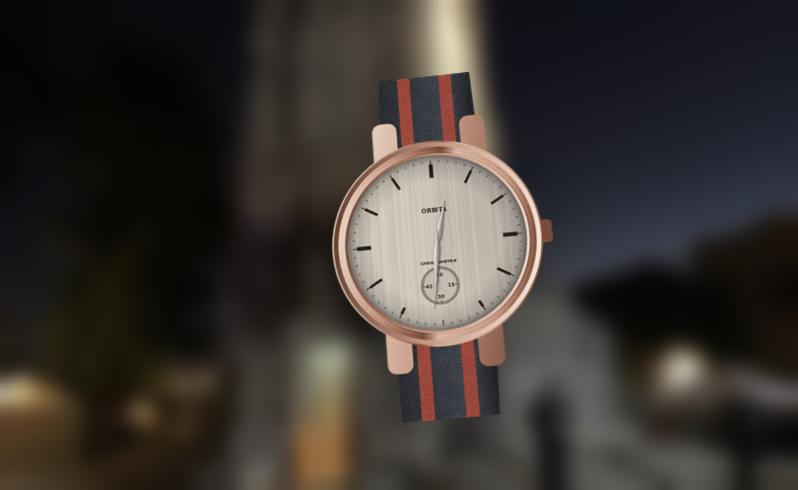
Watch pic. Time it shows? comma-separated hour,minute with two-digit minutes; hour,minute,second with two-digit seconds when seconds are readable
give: 12,31
